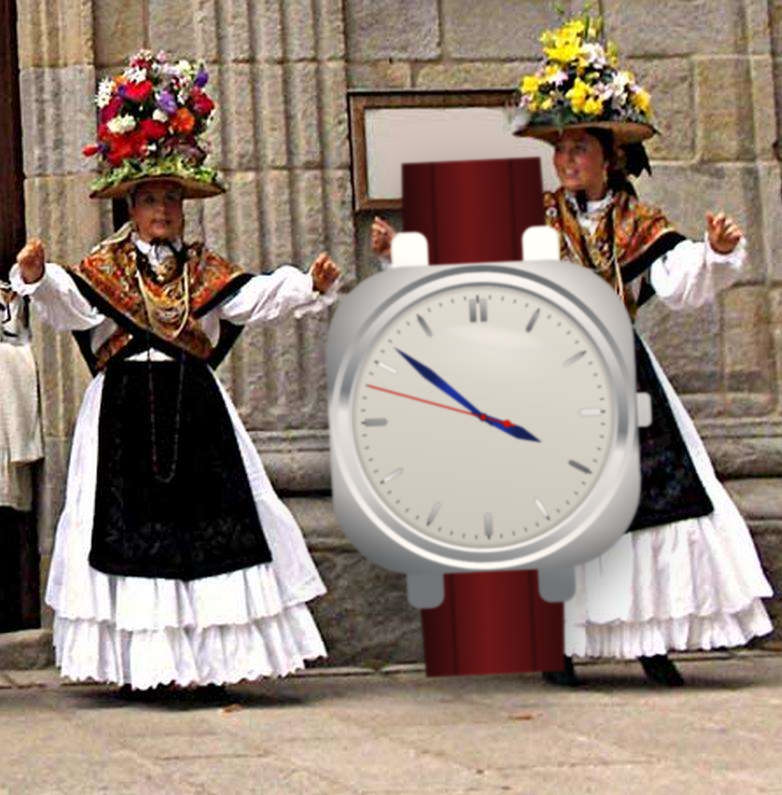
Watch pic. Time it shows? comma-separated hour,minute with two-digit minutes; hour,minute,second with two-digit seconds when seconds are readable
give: 3,51,48
